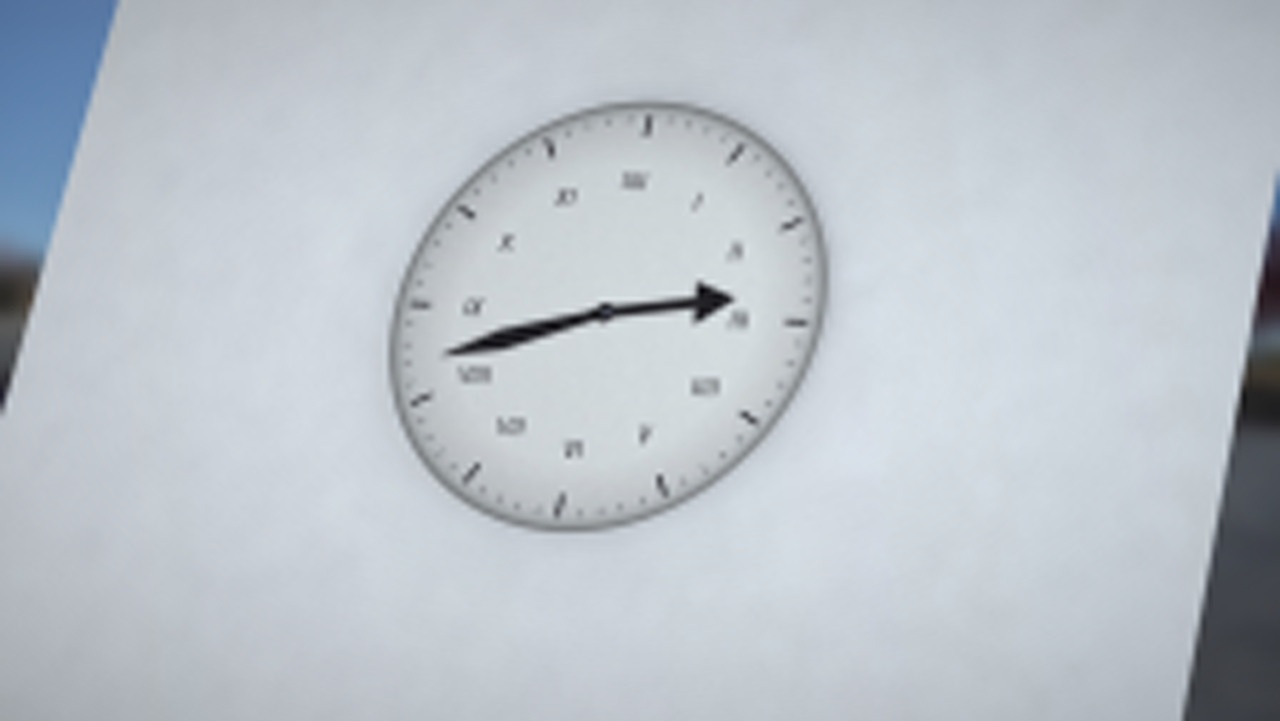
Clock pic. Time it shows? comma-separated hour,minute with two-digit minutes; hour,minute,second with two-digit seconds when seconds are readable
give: 2,42
